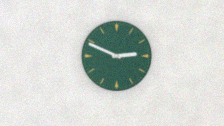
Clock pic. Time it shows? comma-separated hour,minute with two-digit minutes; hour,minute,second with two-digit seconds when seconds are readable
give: 2,49
